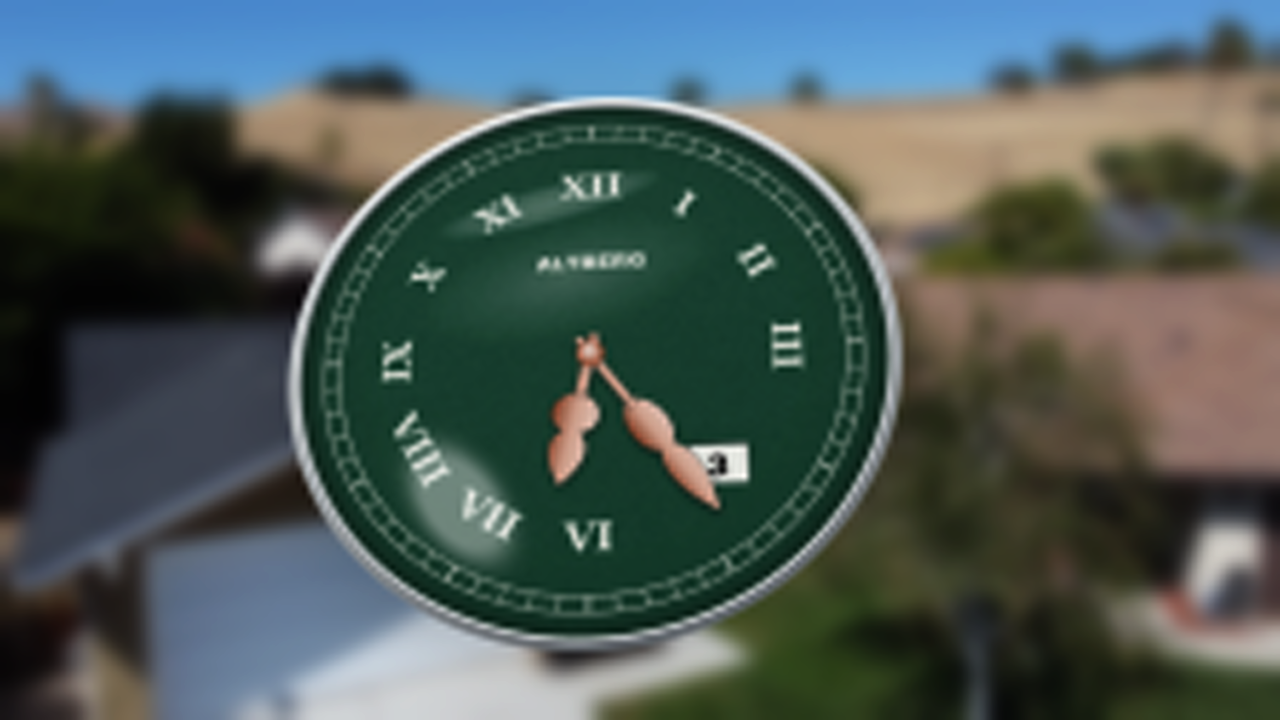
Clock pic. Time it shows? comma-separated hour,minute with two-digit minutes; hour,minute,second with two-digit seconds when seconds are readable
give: 6,24
